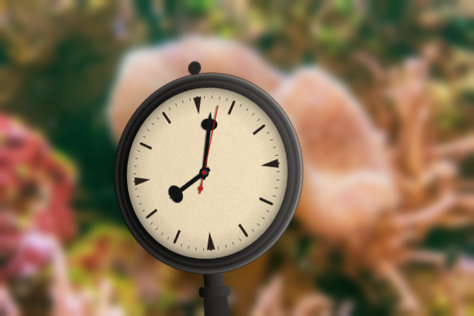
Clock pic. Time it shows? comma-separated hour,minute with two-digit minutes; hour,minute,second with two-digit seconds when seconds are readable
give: 8,02,03
